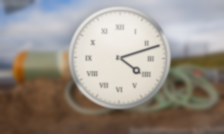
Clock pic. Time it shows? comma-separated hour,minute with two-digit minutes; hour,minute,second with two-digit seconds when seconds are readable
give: 4,12
